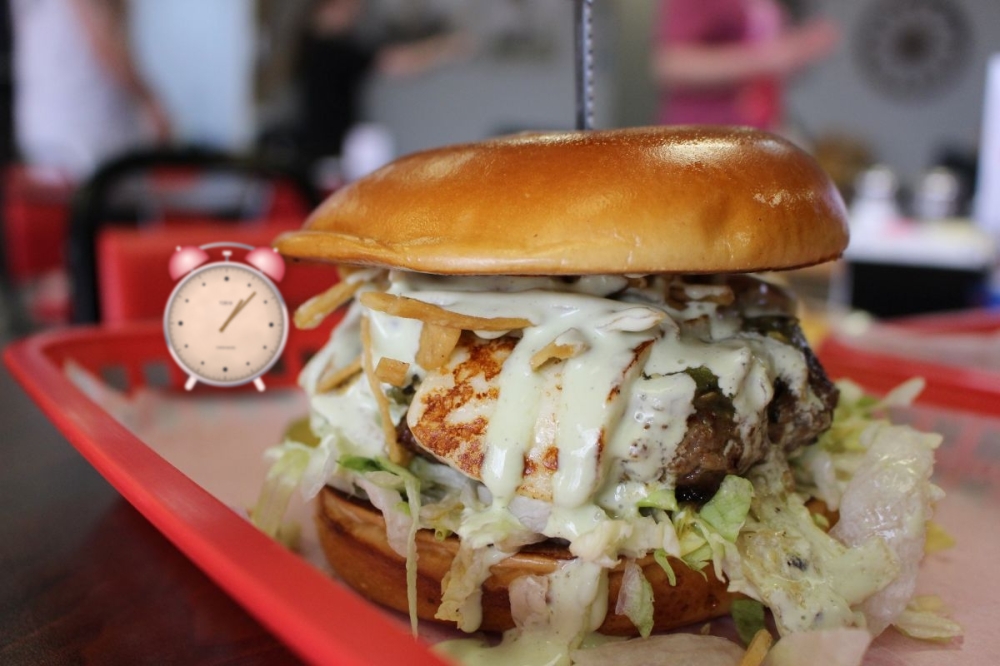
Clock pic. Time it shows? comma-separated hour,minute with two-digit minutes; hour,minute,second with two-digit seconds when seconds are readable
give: 1,07
